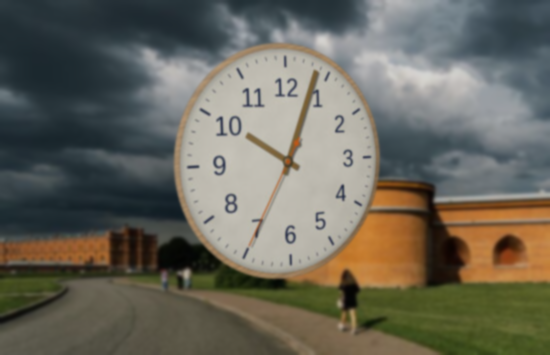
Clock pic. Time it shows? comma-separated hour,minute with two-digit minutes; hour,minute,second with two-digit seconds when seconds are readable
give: 10,03,35
